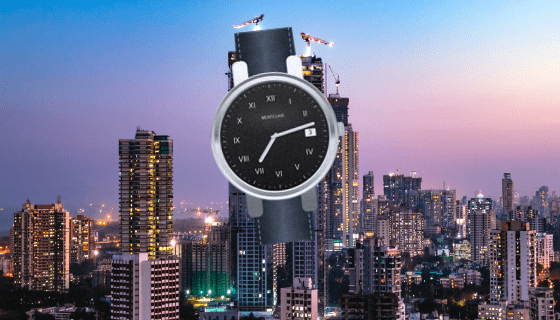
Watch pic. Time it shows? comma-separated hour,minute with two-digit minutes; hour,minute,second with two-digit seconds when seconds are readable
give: 7,13
